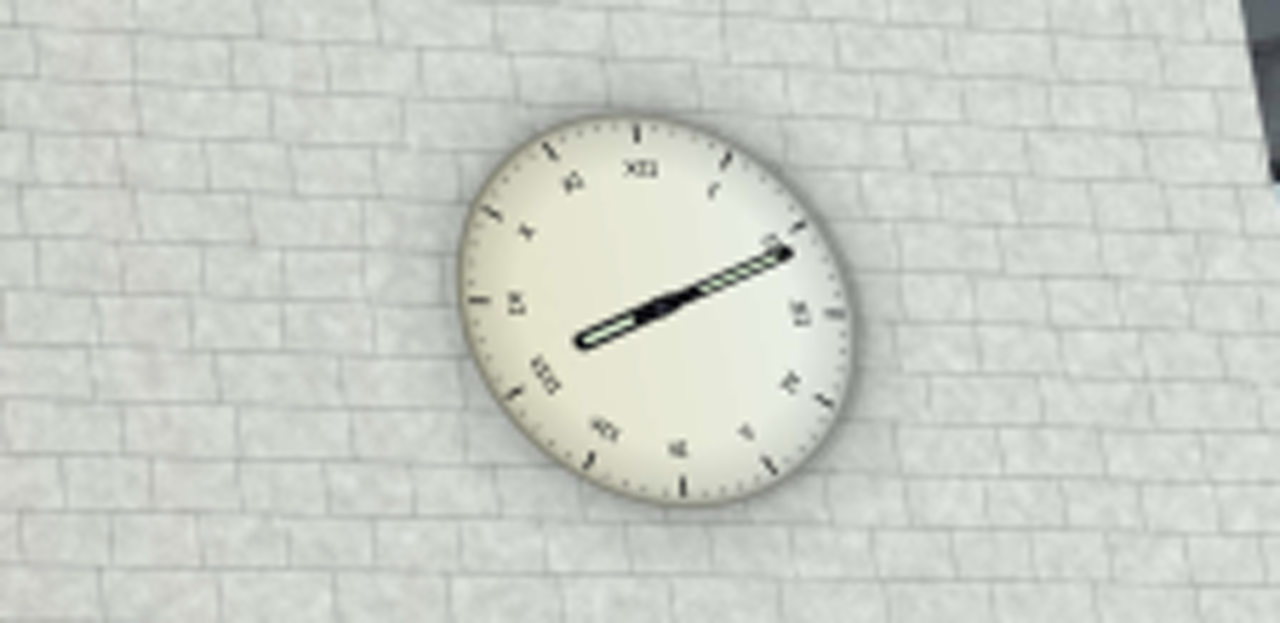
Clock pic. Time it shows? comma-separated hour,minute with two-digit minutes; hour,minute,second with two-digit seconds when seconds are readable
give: 8,11
